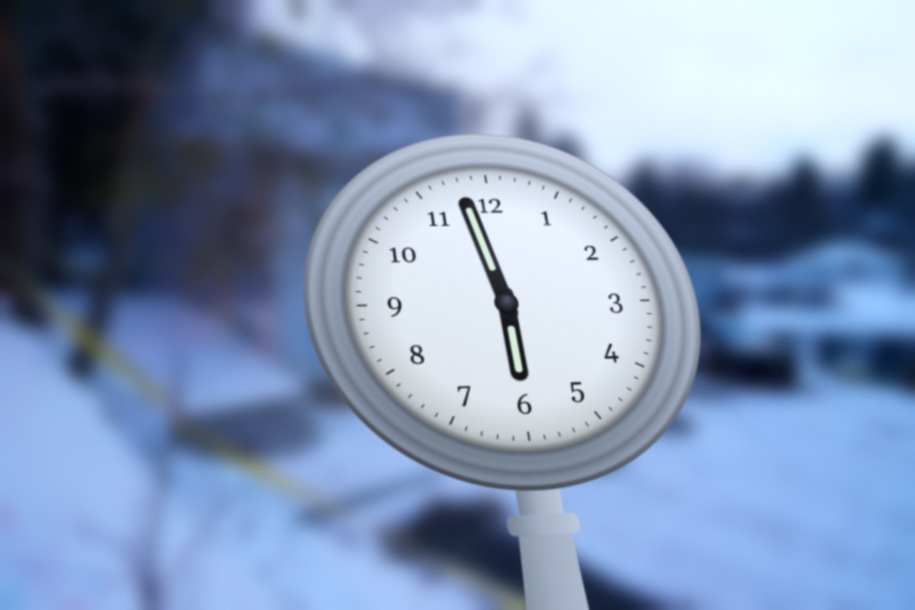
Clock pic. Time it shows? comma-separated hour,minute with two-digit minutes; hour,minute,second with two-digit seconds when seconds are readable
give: 5,58
